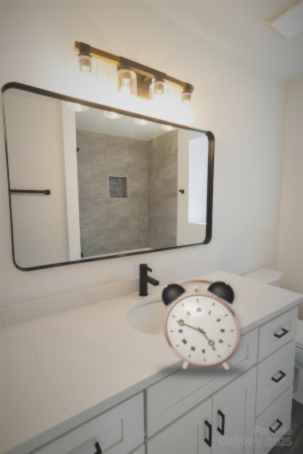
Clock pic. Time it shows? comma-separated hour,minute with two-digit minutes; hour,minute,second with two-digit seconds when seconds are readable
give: 4,49
